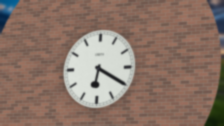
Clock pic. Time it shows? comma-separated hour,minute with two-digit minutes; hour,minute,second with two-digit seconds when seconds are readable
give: 6,20
